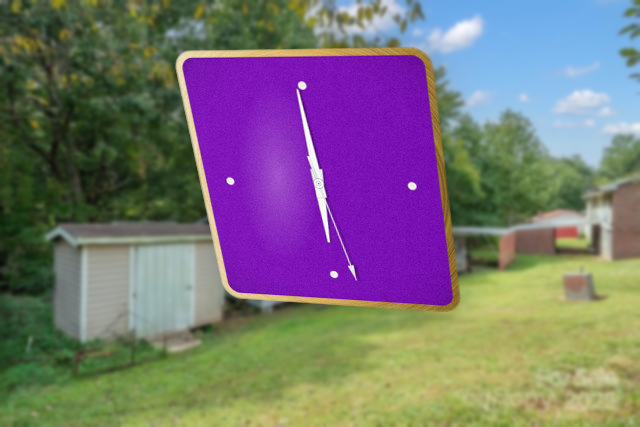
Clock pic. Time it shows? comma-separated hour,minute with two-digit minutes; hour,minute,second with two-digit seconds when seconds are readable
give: 5,59,28
